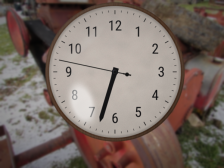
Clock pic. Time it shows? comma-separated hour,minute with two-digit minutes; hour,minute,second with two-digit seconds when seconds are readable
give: 6,32,47
